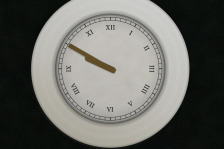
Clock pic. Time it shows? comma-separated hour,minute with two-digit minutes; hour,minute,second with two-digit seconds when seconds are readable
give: 9,50
